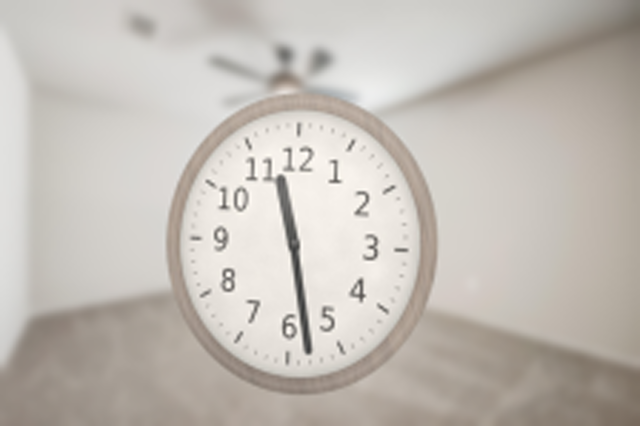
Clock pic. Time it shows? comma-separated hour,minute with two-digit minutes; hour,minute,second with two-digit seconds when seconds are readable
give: 11,28
